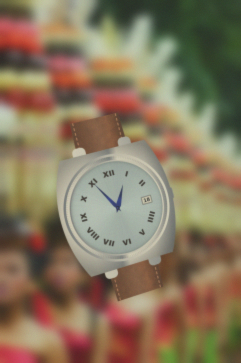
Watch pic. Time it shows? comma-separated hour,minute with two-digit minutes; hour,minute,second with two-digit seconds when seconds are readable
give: 12,55
